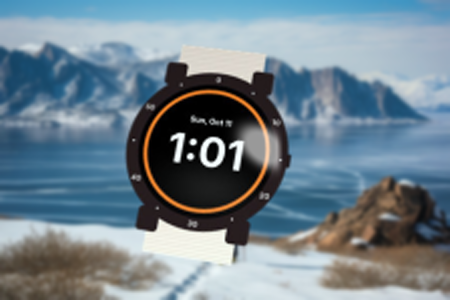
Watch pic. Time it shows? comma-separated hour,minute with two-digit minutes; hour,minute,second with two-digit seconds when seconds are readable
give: 1,01
